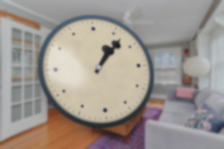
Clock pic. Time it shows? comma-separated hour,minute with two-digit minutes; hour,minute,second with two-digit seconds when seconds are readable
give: 1,07
